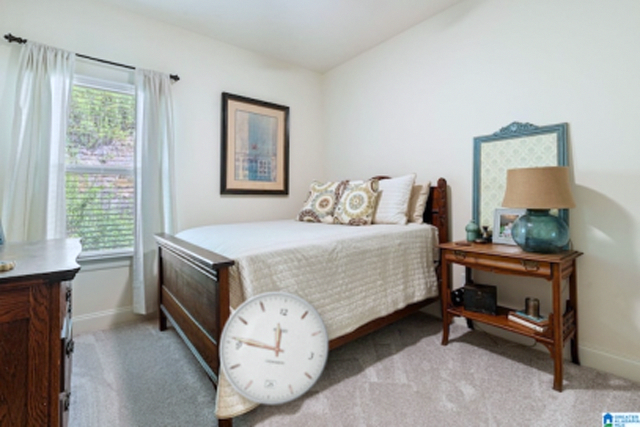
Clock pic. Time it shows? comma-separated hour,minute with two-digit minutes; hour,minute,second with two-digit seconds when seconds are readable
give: 11,46
